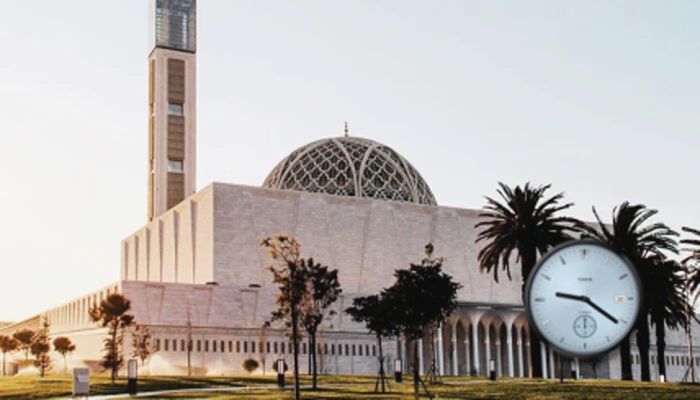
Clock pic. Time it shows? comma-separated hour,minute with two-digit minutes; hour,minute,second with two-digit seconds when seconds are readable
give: 9,21
